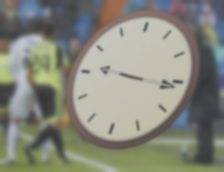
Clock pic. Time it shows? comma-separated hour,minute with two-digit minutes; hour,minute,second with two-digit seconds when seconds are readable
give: 9,16
